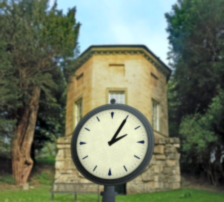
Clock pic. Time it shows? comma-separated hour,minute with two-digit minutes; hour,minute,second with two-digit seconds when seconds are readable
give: 2,05
